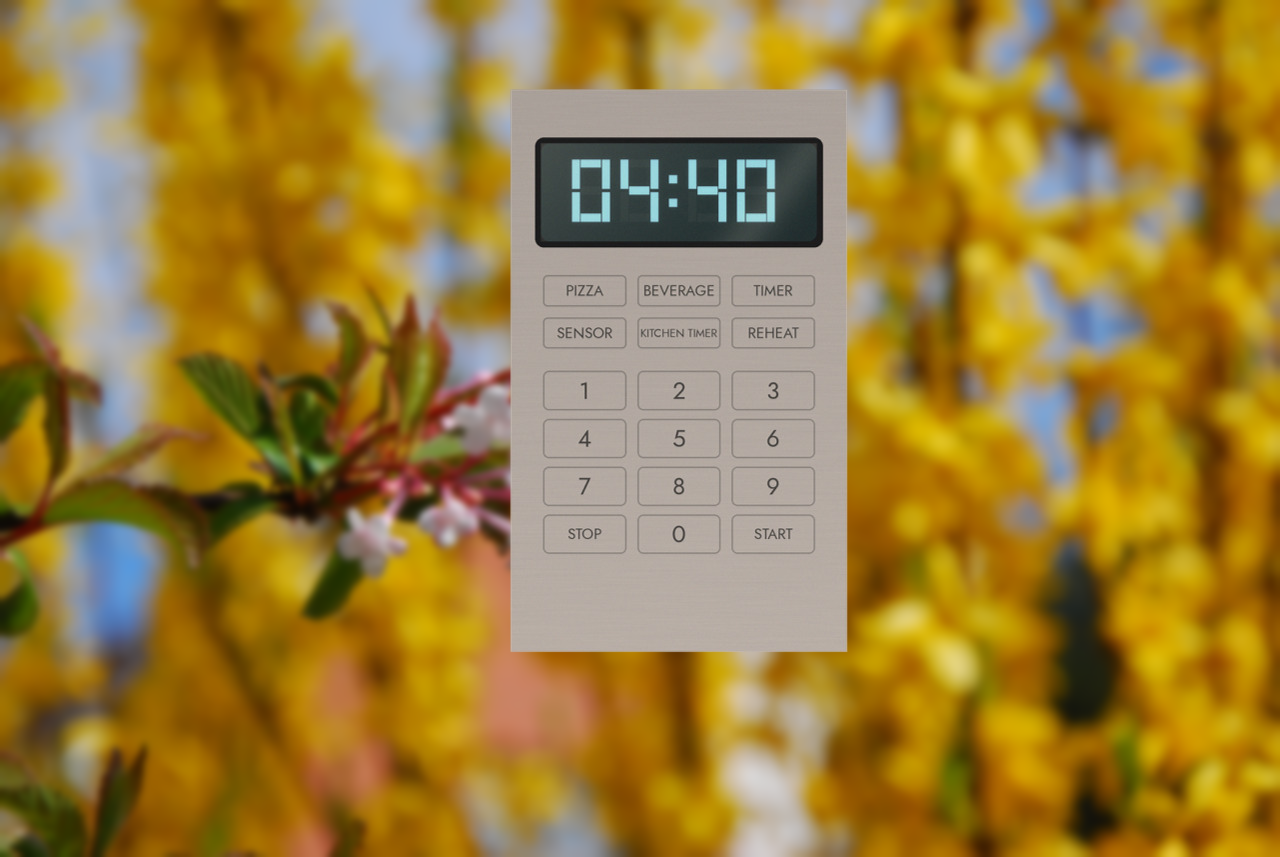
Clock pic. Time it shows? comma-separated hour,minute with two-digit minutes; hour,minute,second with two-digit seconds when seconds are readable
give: 4,40
